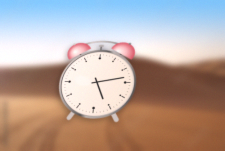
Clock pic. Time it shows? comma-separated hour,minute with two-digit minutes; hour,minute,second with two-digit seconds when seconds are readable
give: 5,13
